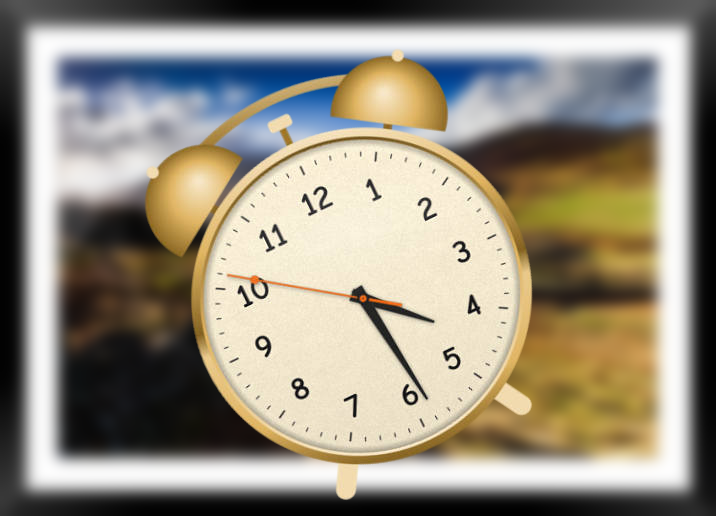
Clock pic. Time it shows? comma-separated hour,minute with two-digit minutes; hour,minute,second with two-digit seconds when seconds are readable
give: 4,28,51
